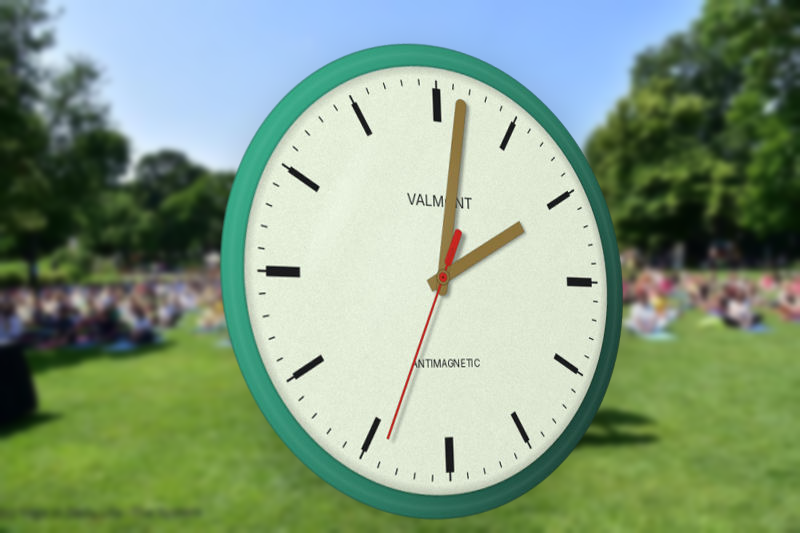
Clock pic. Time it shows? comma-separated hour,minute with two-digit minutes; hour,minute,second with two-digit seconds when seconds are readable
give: 2,01,34
